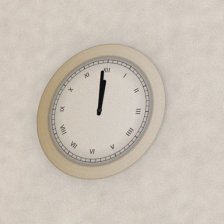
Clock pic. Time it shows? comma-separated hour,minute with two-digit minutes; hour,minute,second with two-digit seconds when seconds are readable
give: 11,59
